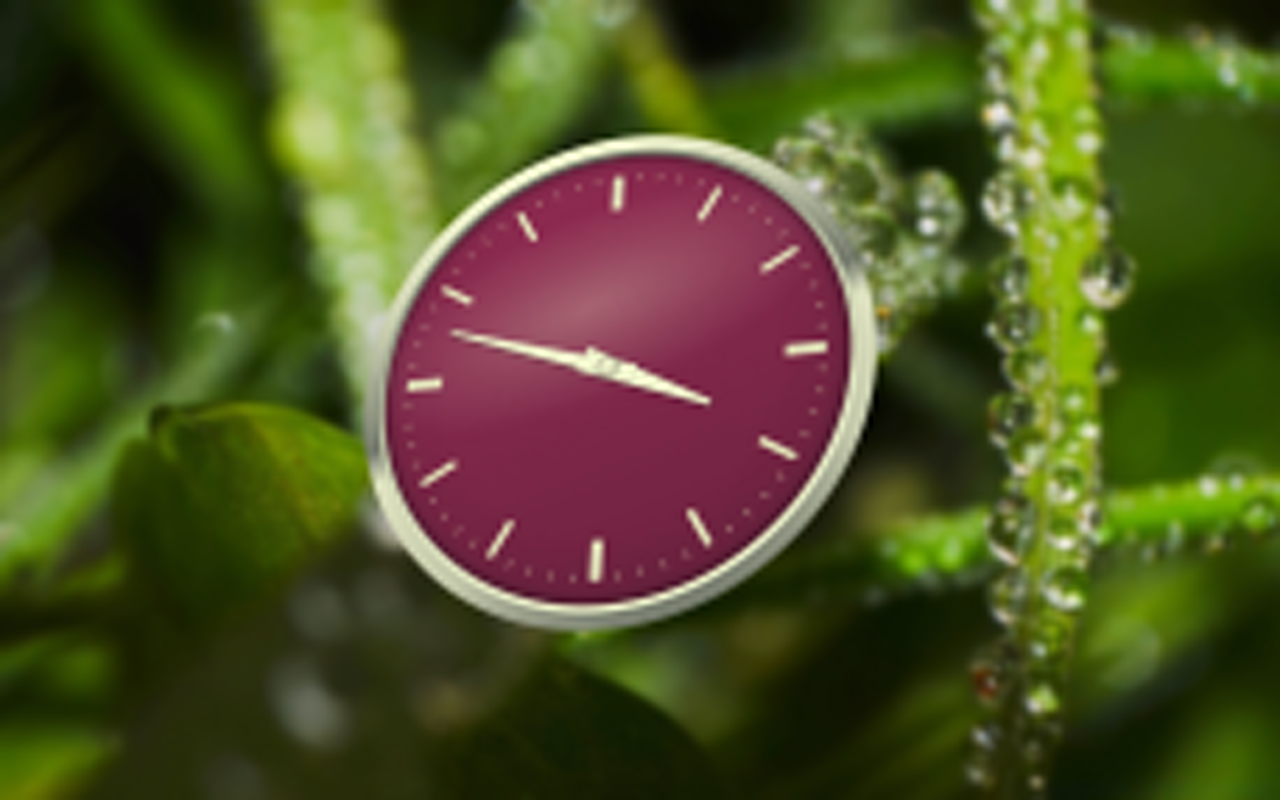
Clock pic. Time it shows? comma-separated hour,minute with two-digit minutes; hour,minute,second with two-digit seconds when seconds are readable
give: 3,48
